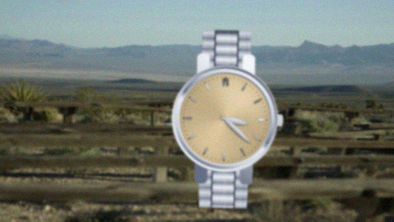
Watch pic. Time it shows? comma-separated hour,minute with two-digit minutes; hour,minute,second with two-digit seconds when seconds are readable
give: 3,22
